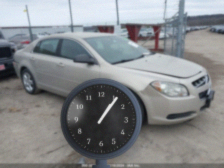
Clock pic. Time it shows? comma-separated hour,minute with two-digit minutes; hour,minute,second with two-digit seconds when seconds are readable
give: 1,06
